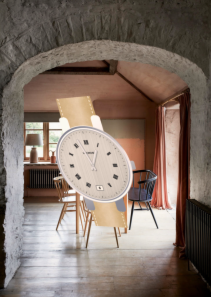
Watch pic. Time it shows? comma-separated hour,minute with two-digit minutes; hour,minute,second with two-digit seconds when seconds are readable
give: 12,57
